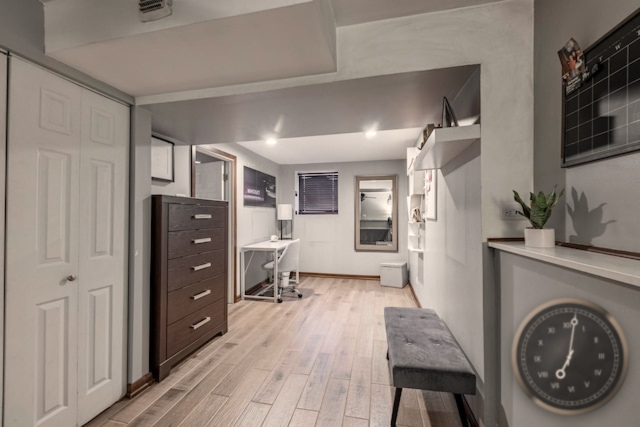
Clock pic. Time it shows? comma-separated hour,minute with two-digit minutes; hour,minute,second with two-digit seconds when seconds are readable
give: 7,02
